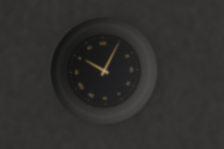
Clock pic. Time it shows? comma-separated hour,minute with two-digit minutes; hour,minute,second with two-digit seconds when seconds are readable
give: 10,05
